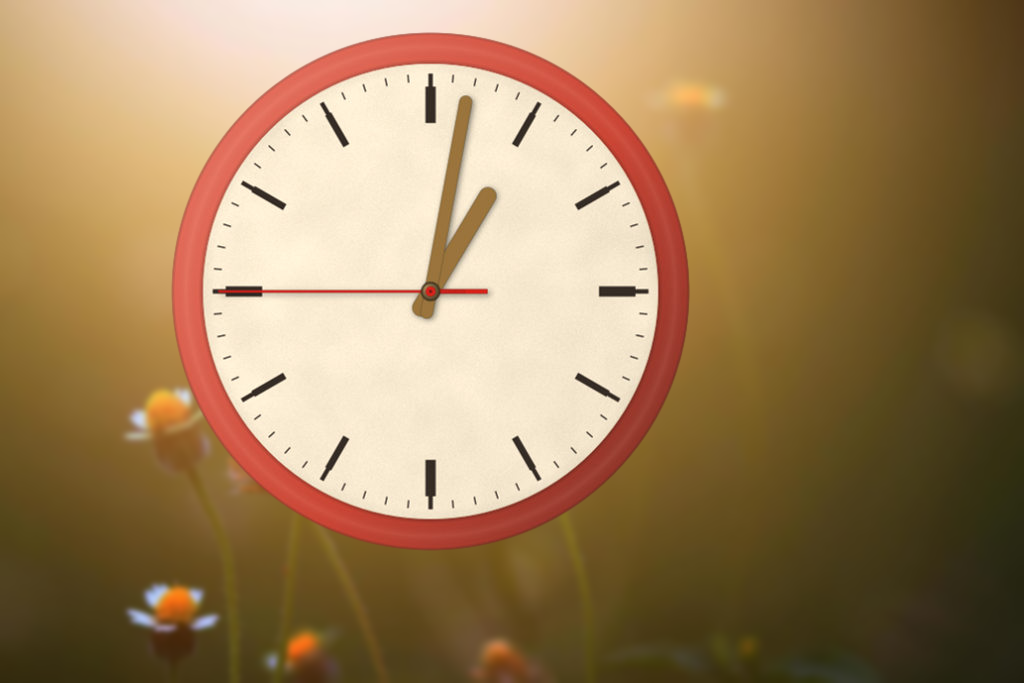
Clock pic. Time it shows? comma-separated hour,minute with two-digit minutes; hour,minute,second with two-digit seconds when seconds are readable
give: 1,01,45
